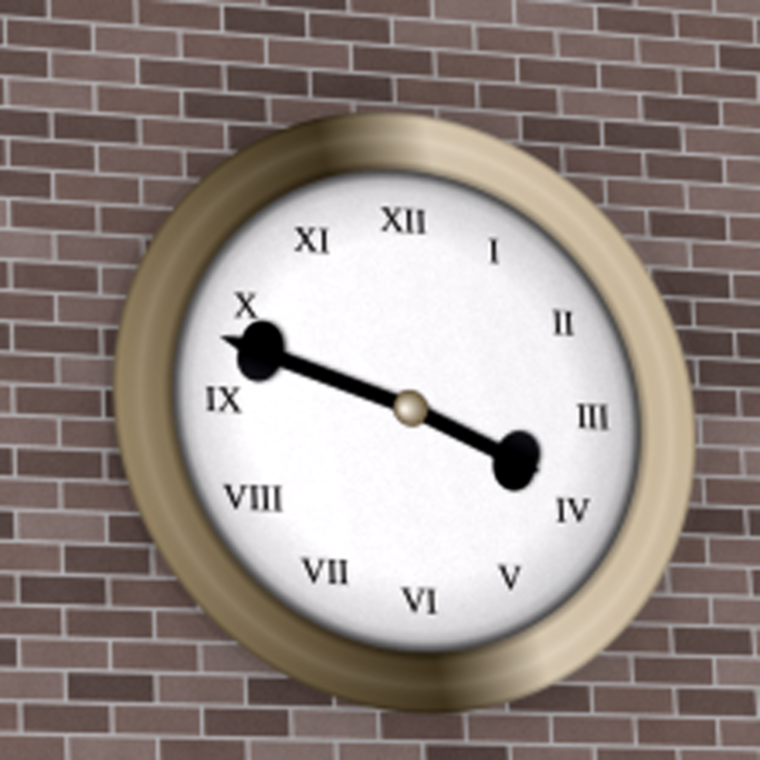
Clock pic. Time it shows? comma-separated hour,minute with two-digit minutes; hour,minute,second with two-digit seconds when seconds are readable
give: 3,48
